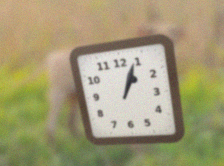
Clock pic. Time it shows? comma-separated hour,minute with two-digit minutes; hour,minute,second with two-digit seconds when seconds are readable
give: 1,04
